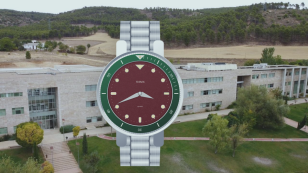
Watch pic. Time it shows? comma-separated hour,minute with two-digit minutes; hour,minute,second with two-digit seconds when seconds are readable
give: 3,41
